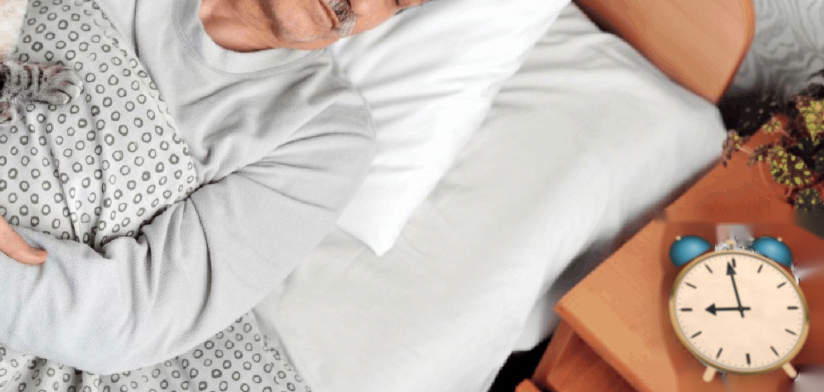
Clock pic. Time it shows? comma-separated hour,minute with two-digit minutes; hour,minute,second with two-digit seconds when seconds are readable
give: 8,59
